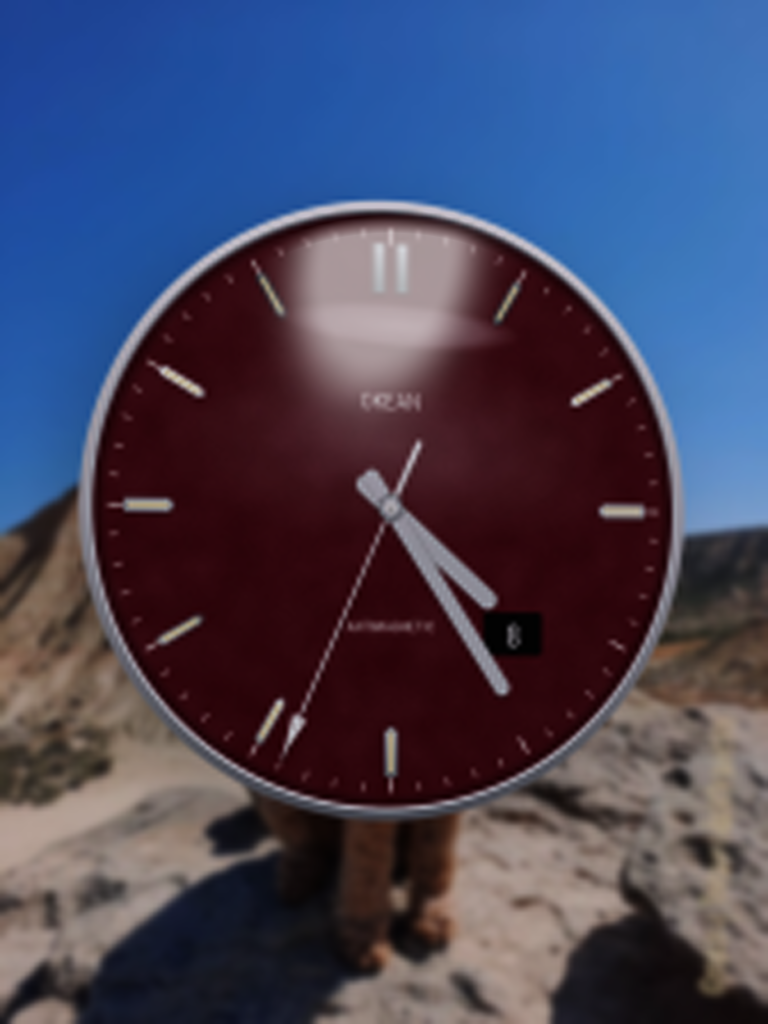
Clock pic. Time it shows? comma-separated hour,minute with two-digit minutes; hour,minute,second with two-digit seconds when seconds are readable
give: 4,24,34
